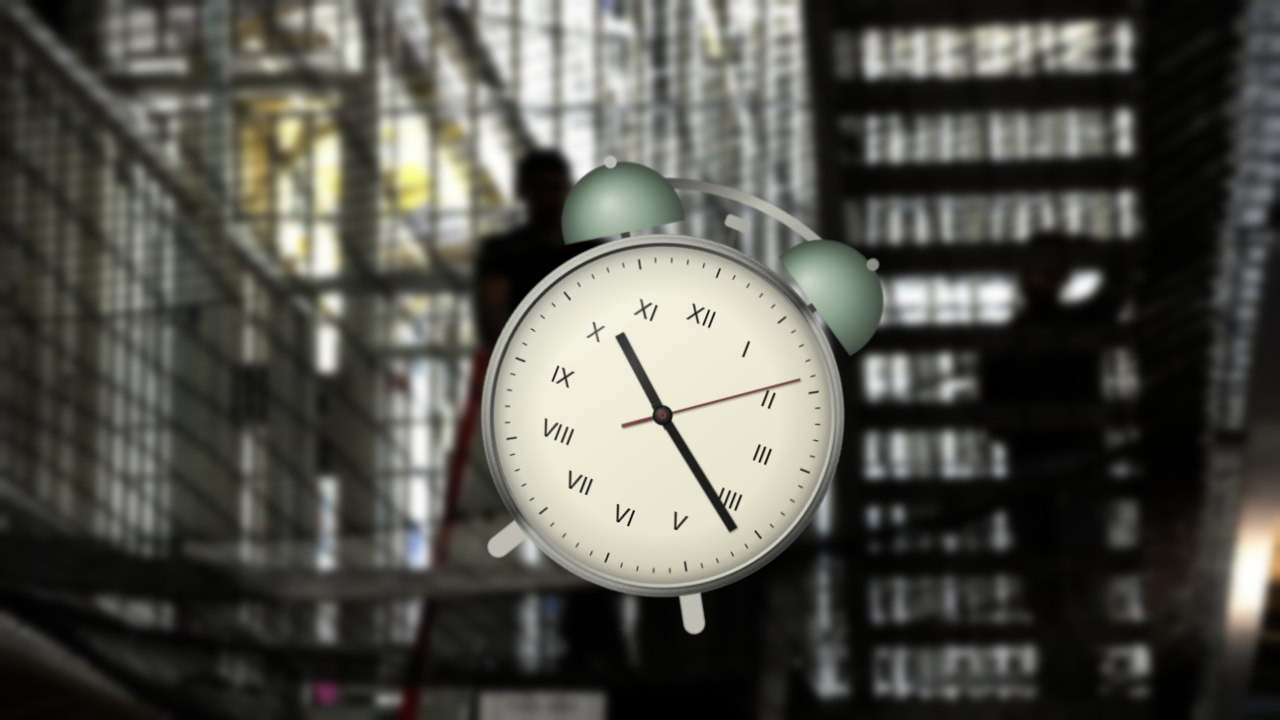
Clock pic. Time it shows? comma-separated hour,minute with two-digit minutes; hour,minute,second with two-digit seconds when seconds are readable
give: 10,21,09
